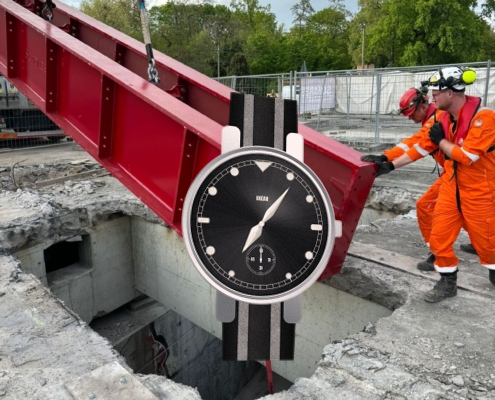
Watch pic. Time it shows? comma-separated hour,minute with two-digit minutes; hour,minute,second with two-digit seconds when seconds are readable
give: 7,06
